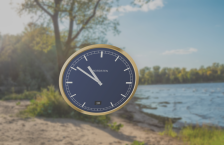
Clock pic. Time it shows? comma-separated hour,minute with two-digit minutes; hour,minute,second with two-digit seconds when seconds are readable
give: 10,51
